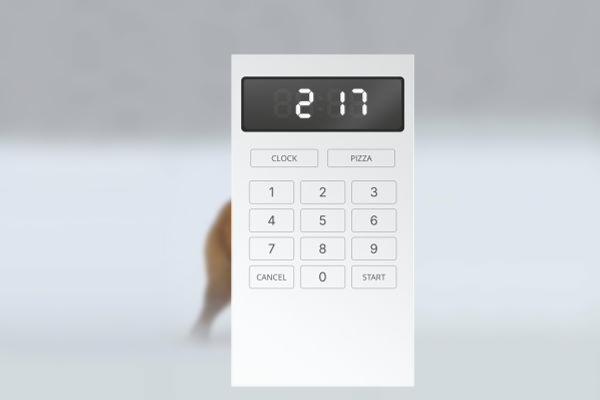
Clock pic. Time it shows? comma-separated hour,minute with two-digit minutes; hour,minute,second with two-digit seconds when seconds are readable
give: 2,17
